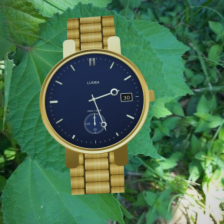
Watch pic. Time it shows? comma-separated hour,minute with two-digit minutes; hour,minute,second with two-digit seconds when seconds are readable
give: 2,27
